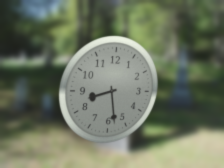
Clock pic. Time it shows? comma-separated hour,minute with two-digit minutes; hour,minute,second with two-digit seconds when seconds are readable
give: 8,28
